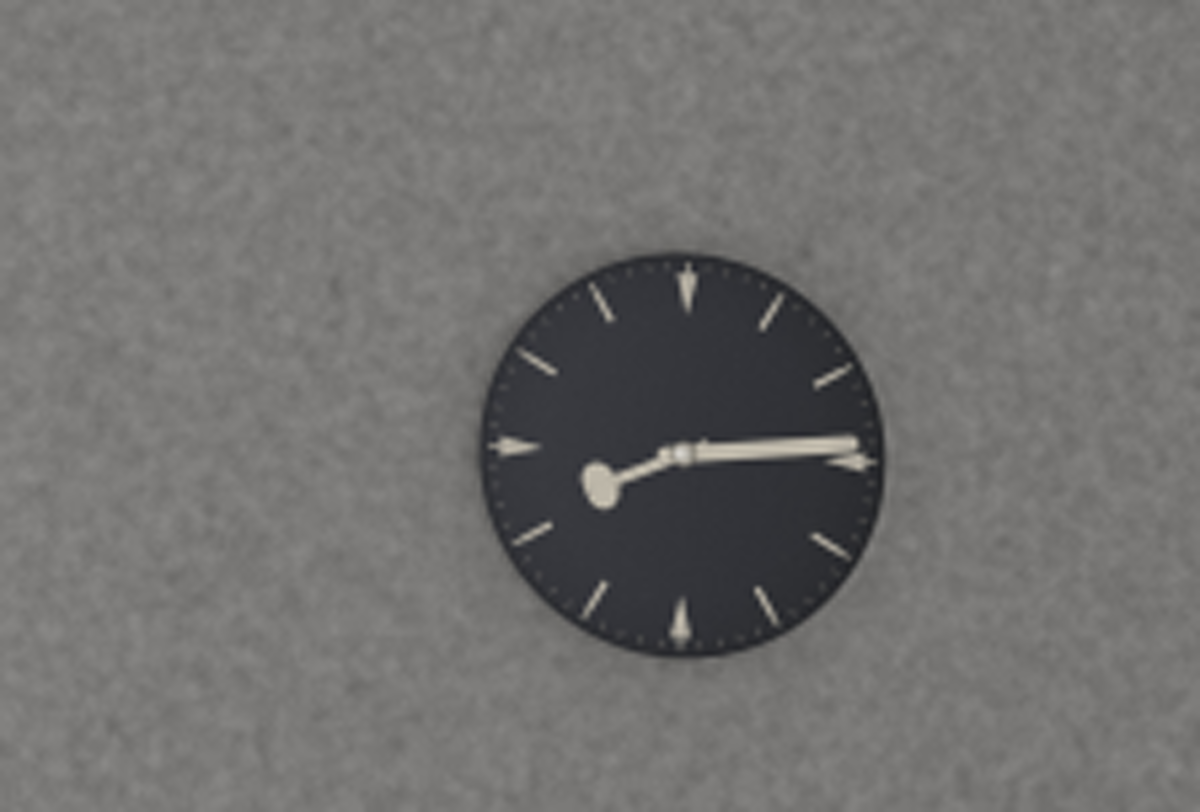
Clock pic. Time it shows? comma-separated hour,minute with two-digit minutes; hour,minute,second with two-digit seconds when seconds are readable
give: 8,14
